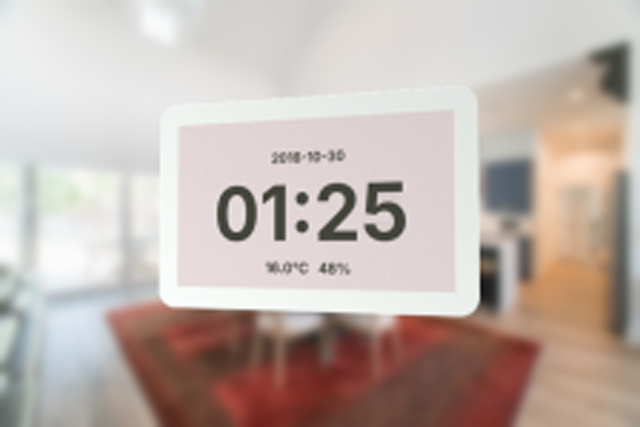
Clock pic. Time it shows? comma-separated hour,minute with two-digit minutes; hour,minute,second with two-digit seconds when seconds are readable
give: 1,25
